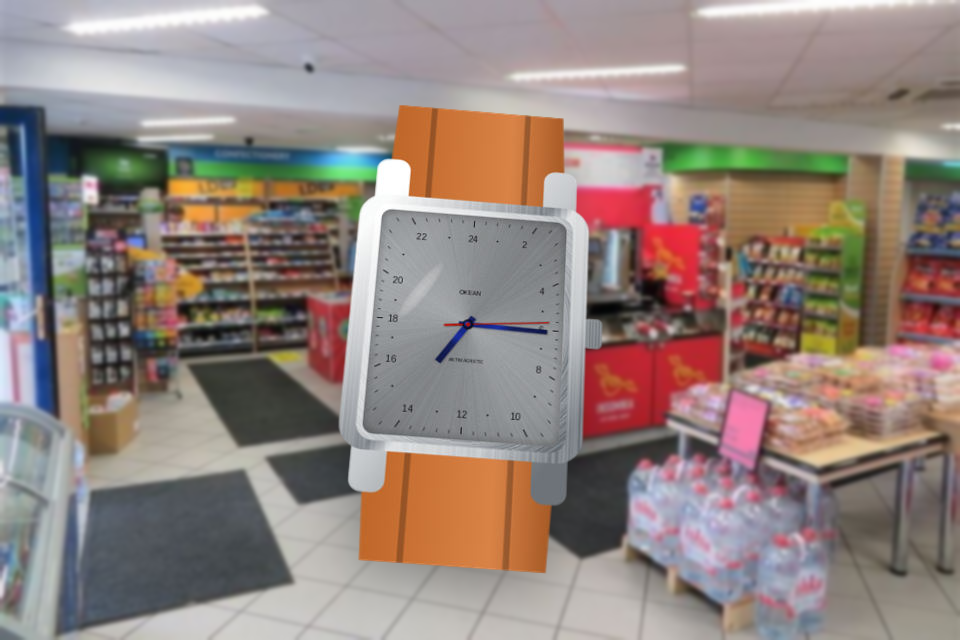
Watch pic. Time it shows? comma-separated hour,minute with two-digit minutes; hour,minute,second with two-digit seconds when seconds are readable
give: 14,15,14
